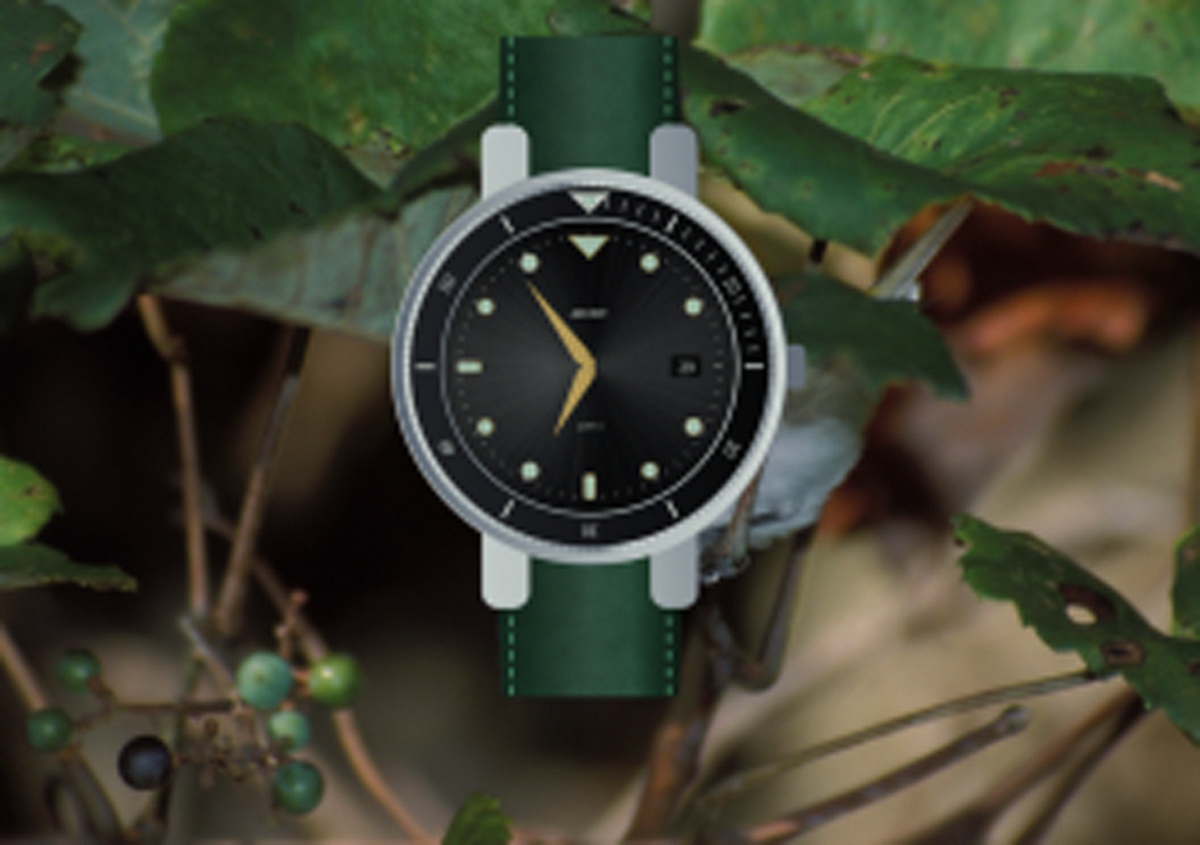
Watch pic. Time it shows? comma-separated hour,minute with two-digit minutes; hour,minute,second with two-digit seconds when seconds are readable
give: 6,54
